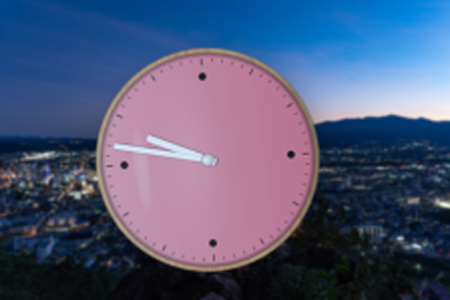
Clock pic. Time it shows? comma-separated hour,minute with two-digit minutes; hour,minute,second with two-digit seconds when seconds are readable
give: 9,47
